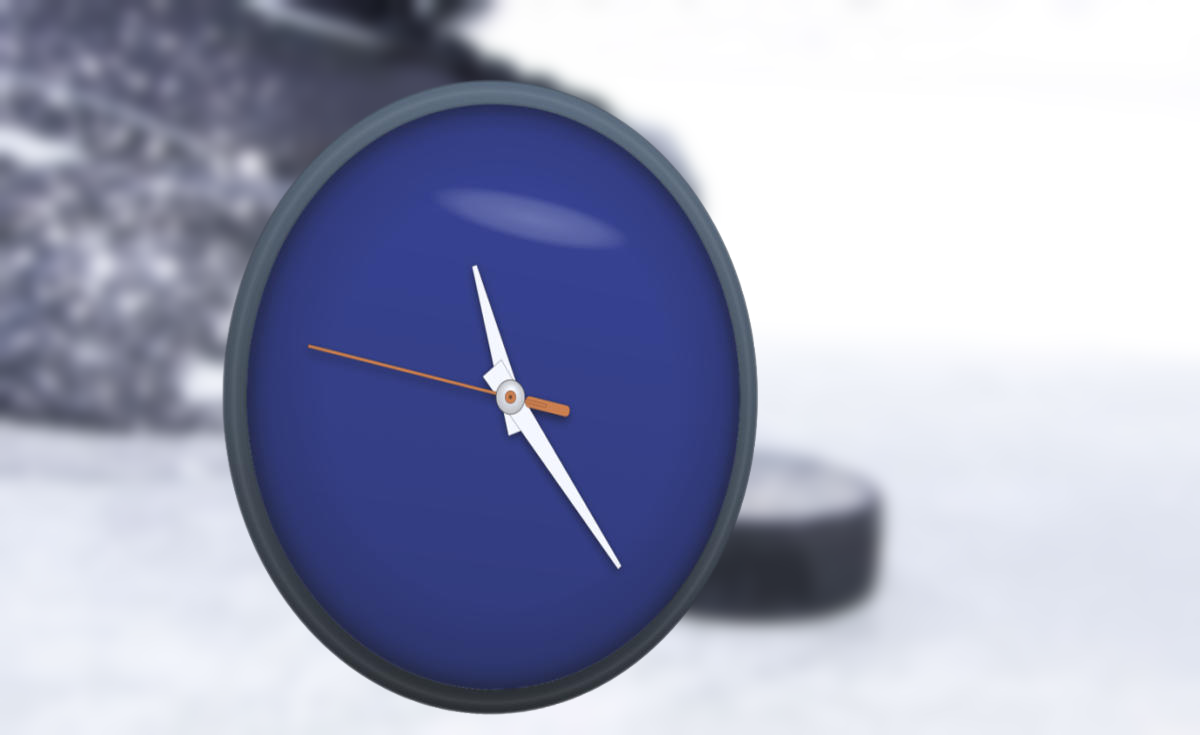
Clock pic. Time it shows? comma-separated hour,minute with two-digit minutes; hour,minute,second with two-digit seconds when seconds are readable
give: 11,23,47
